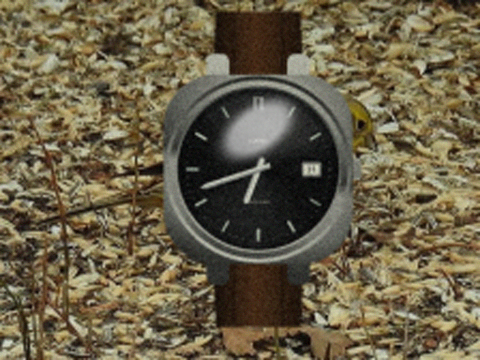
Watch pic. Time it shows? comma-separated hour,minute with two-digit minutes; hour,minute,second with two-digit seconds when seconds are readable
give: 6,42
